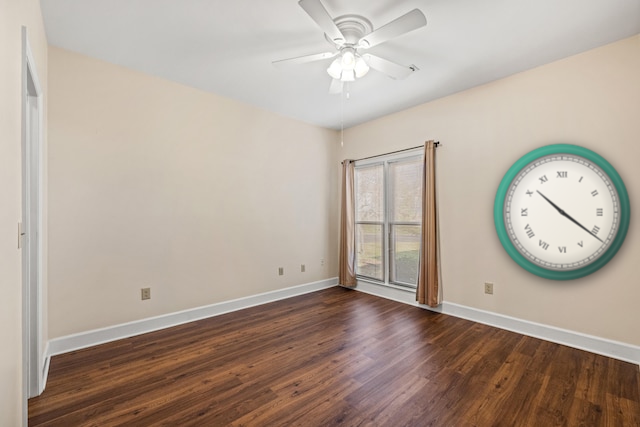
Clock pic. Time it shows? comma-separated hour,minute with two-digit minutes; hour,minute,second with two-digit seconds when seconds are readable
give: 10,21
